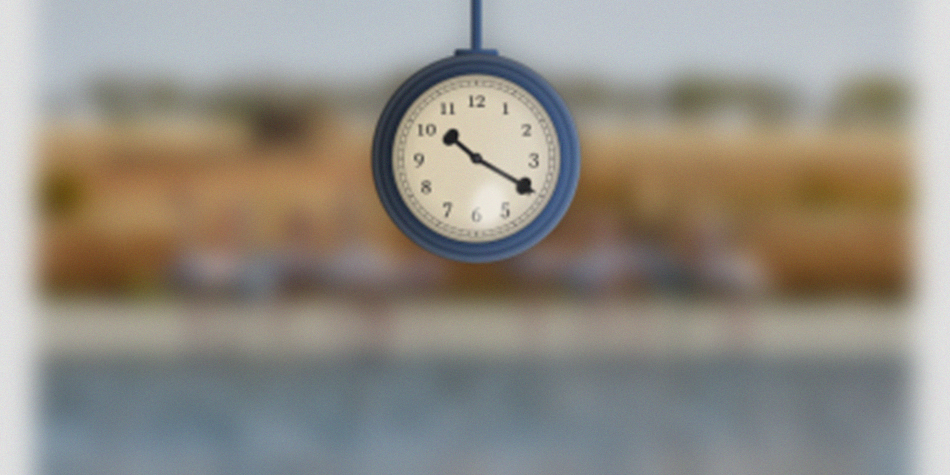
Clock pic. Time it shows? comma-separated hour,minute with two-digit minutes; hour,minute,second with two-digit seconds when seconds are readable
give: 10,20
